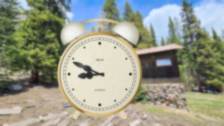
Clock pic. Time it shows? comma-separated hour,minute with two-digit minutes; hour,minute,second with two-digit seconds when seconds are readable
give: 8,49
